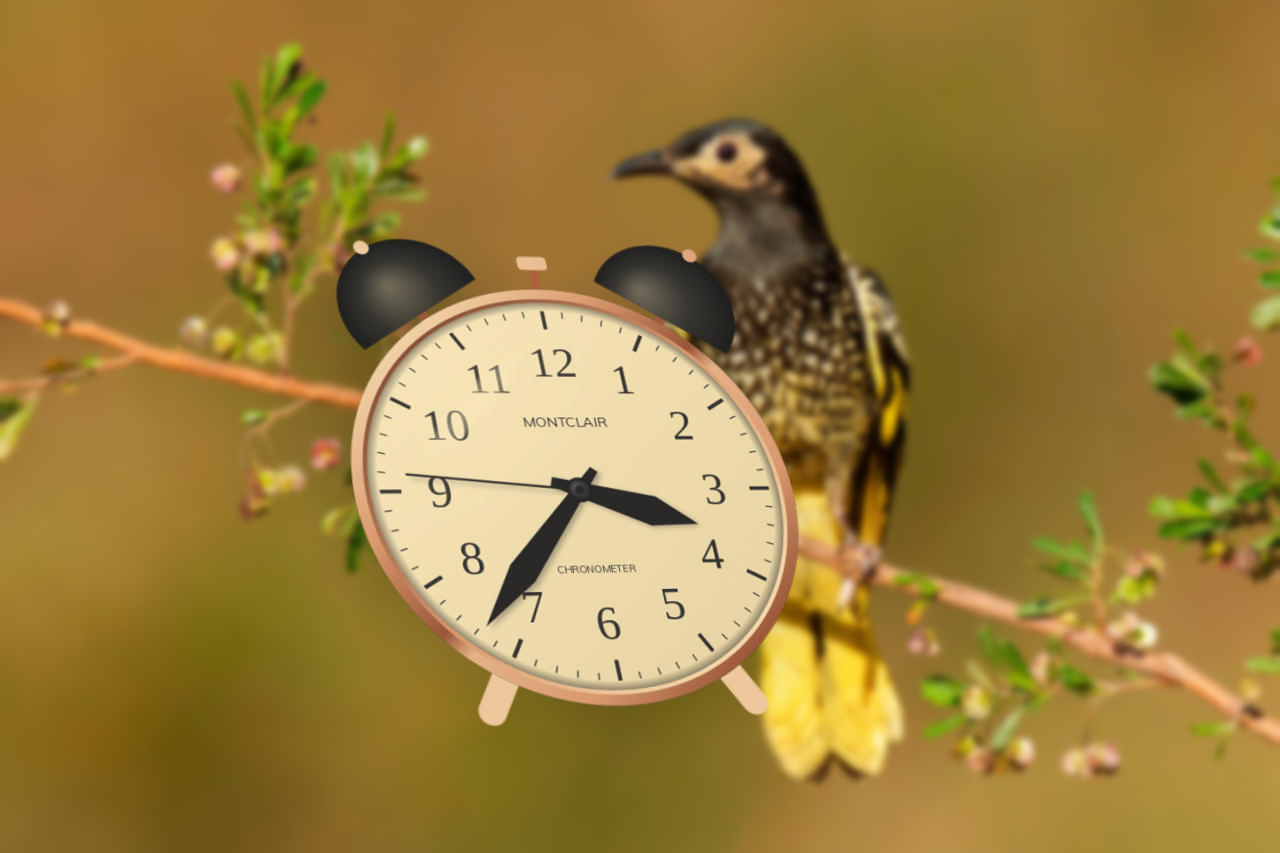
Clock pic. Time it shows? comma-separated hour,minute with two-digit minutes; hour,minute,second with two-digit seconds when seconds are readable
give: 3,36,46
